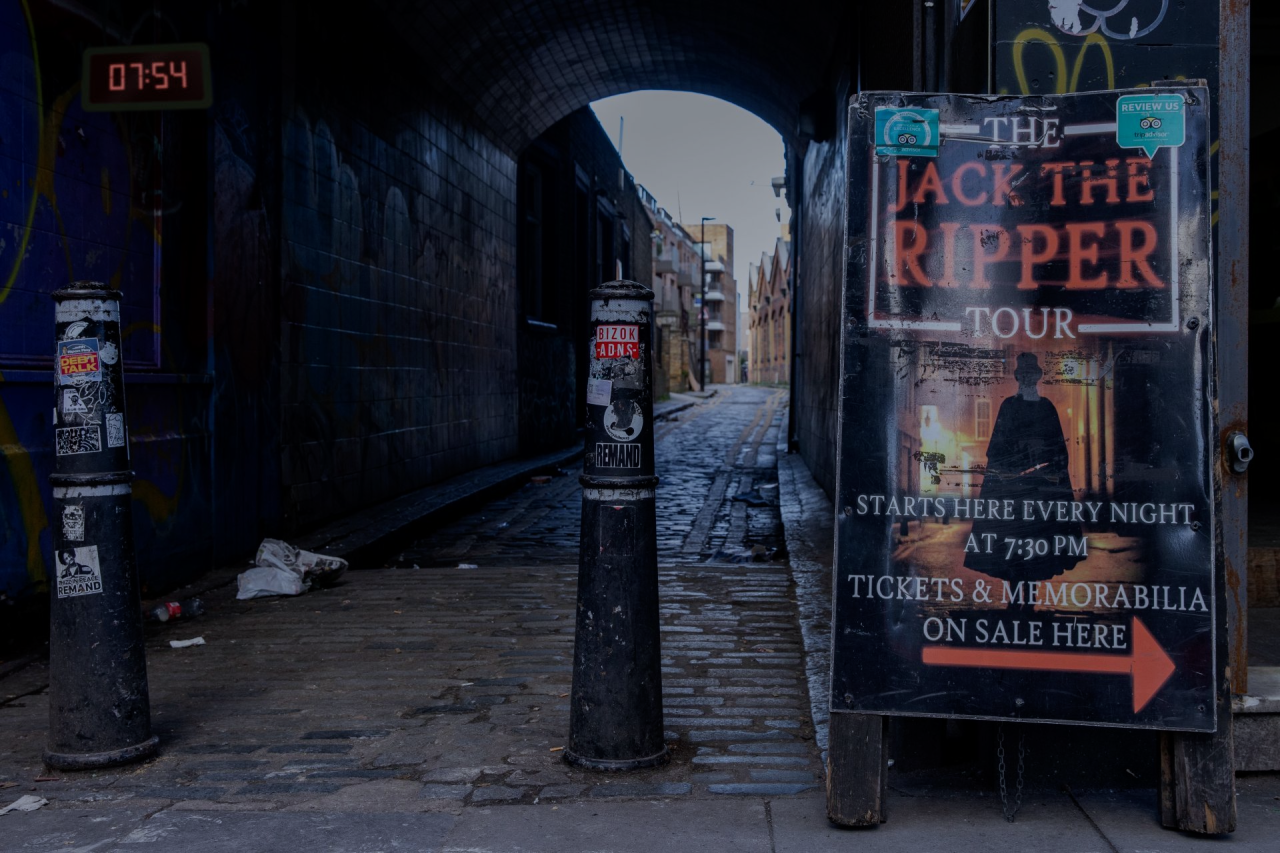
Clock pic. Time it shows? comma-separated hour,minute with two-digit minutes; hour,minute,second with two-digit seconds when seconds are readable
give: 7,54
